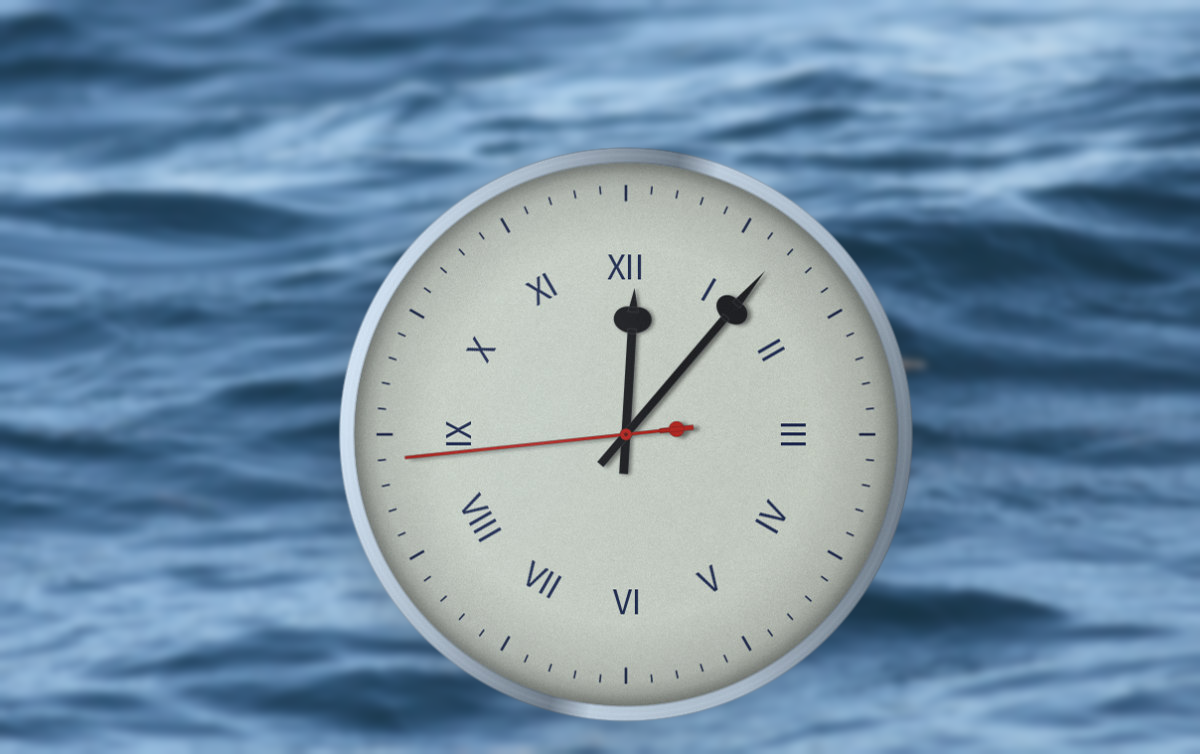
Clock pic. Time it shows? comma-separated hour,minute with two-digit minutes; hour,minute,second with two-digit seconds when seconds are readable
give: 12,06,44
